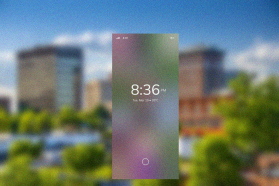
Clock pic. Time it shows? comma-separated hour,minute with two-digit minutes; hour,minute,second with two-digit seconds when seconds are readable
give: 8,36
